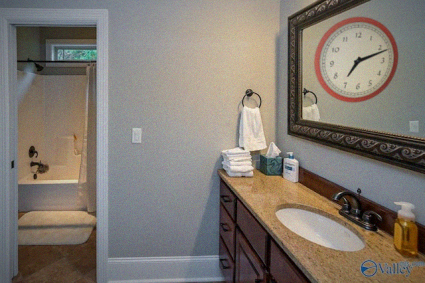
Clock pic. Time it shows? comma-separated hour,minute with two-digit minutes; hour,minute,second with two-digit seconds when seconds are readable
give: 7,12
